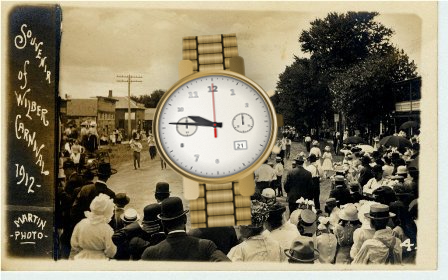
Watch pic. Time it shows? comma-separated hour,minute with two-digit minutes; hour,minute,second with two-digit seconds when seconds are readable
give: 9,46
